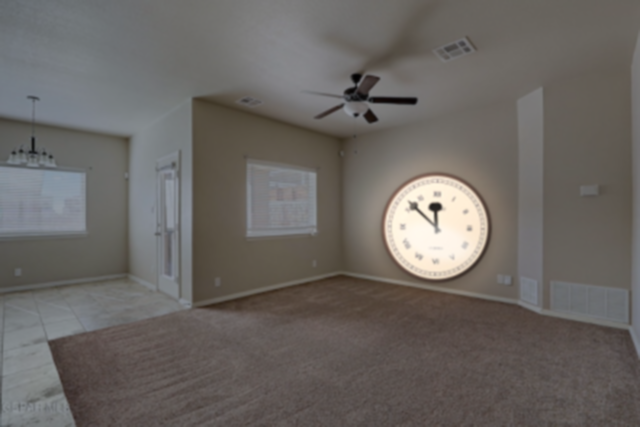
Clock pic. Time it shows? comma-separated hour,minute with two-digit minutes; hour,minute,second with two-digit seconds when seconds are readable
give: 11,52
